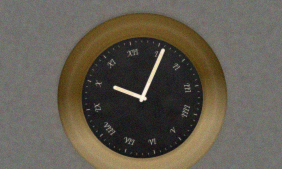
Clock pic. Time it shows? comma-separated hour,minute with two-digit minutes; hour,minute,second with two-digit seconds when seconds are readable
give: 10,06
